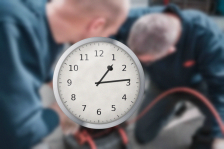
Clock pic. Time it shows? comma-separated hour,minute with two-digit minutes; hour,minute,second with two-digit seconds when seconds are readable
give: 1,14
